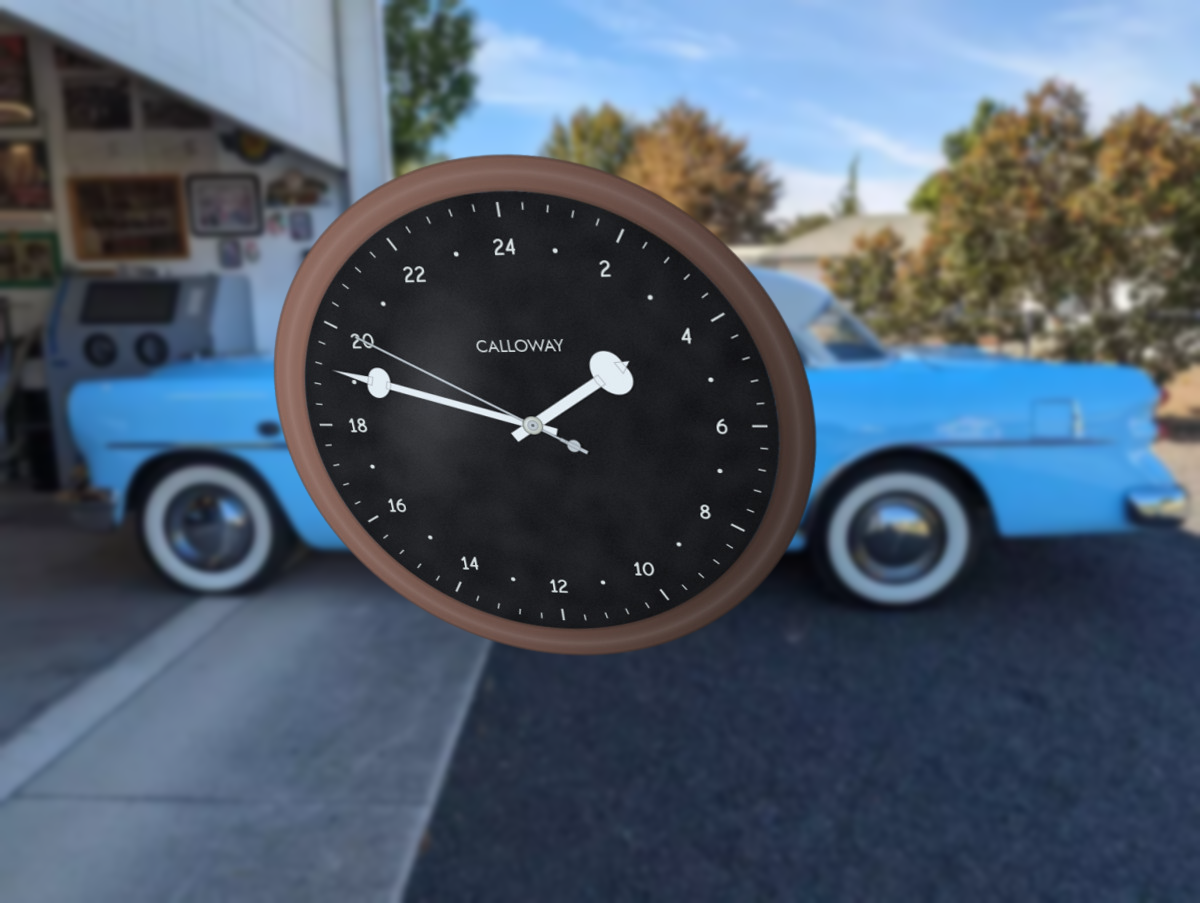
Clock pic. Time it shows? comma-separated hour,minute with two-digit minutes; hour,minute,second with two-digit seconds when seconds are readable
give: 3,47,50
